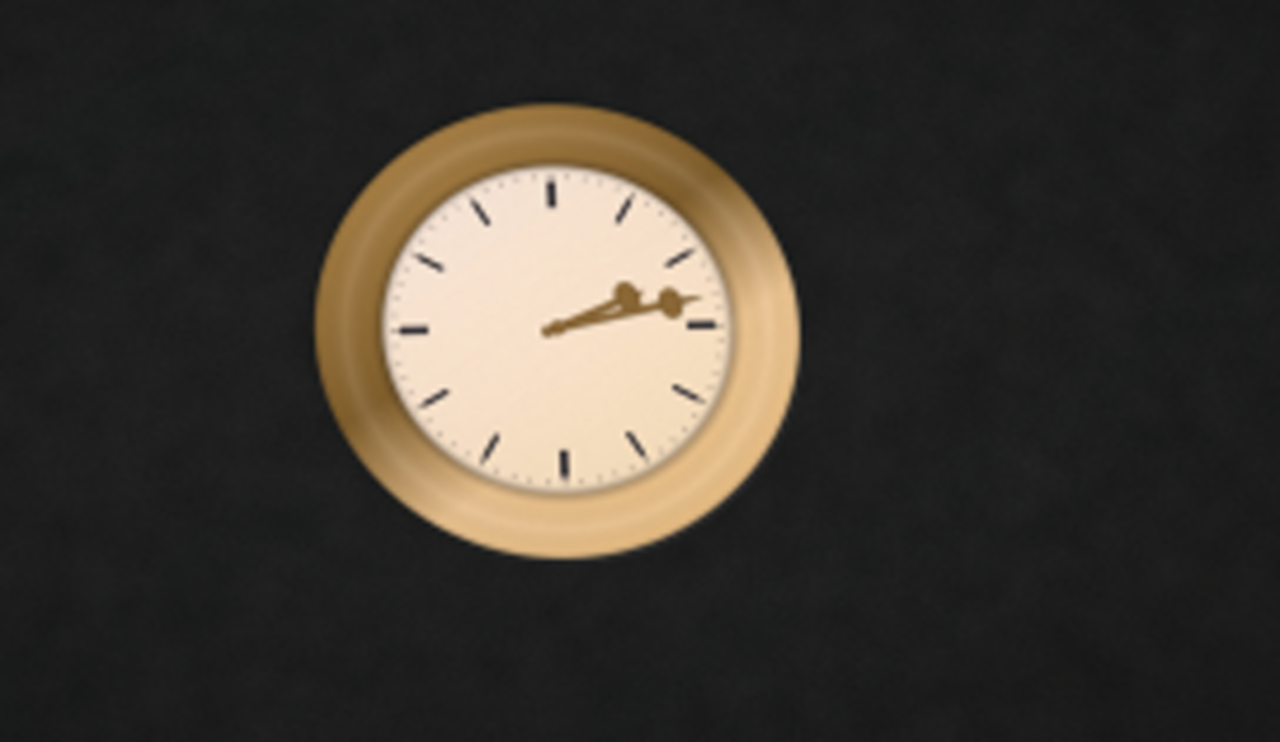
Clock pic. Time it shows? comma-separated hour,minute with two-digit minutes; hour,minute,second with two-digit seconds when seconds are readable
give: 2,13
